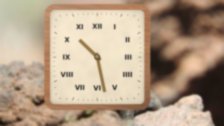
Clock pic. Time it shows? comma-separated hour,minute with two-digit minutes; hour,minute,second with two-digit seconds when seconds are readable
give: 10,28
